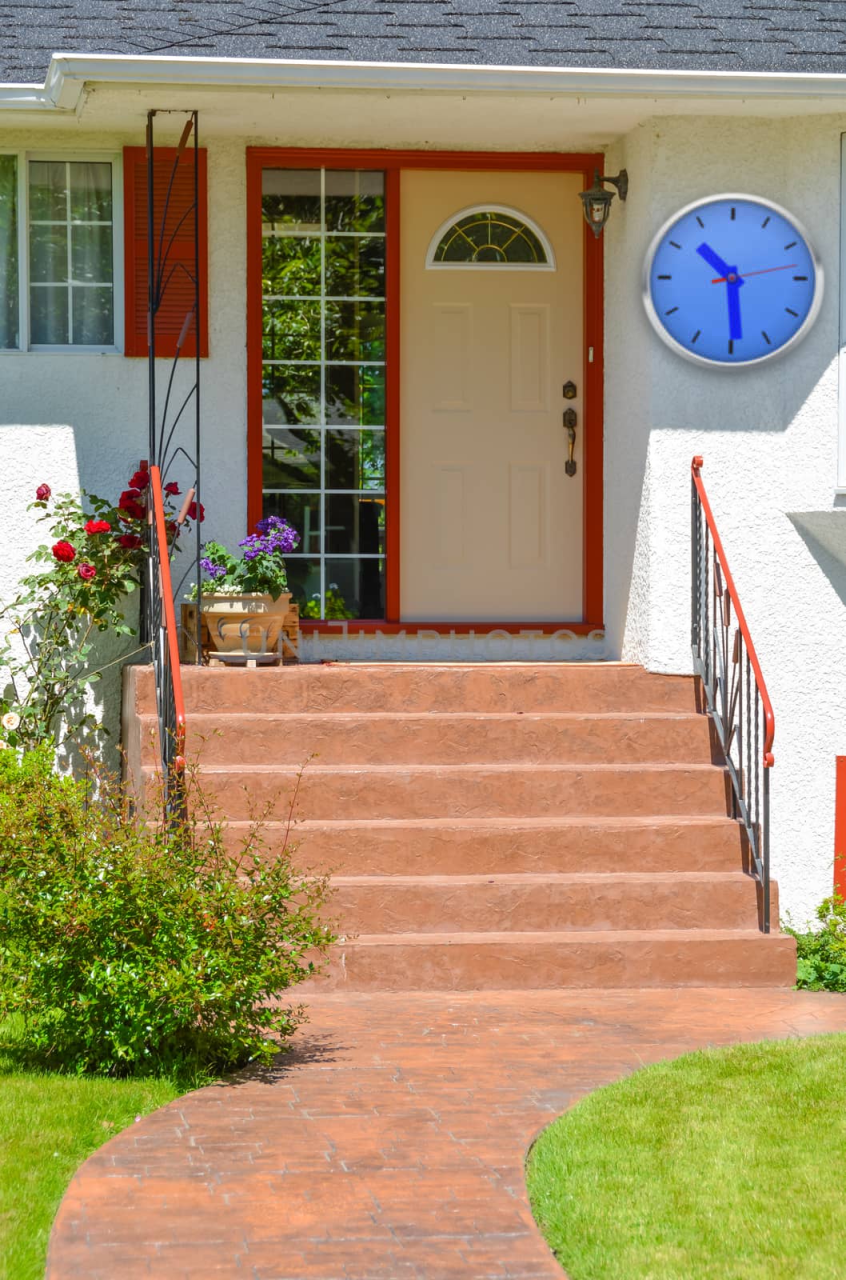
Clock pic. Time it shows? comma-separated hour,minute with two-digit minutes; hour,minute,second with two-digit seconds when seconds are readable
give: 10,29,13
